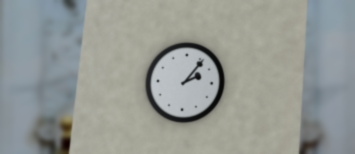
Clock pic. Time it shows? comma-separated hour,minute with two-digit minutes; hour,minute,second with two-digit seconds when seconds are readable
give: 2,06
